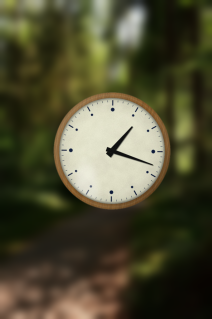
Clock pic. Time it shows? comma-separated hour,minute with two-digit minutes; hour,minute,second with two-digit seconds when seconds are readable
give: 1,18
